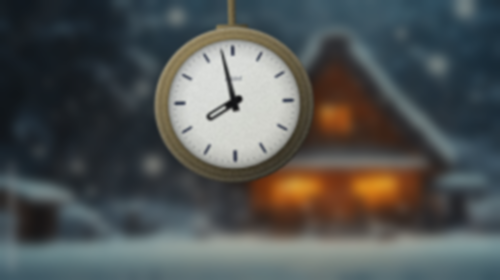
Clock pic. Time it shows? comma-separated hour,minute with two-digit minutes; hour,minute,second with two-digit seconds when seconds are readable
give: 7,58
